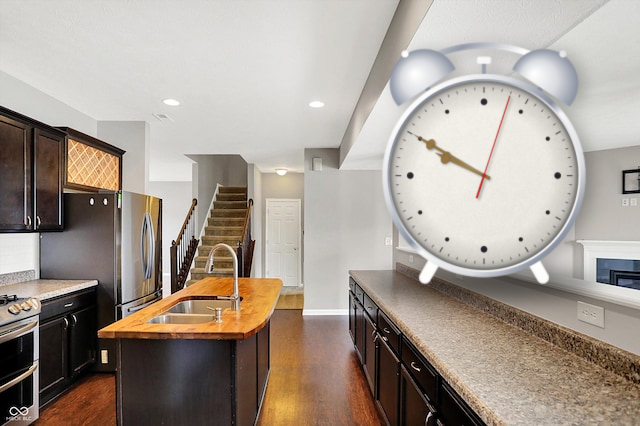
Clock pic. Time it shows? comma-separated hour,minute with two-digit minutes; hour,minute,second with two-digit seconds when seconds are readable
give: 9,50,03
